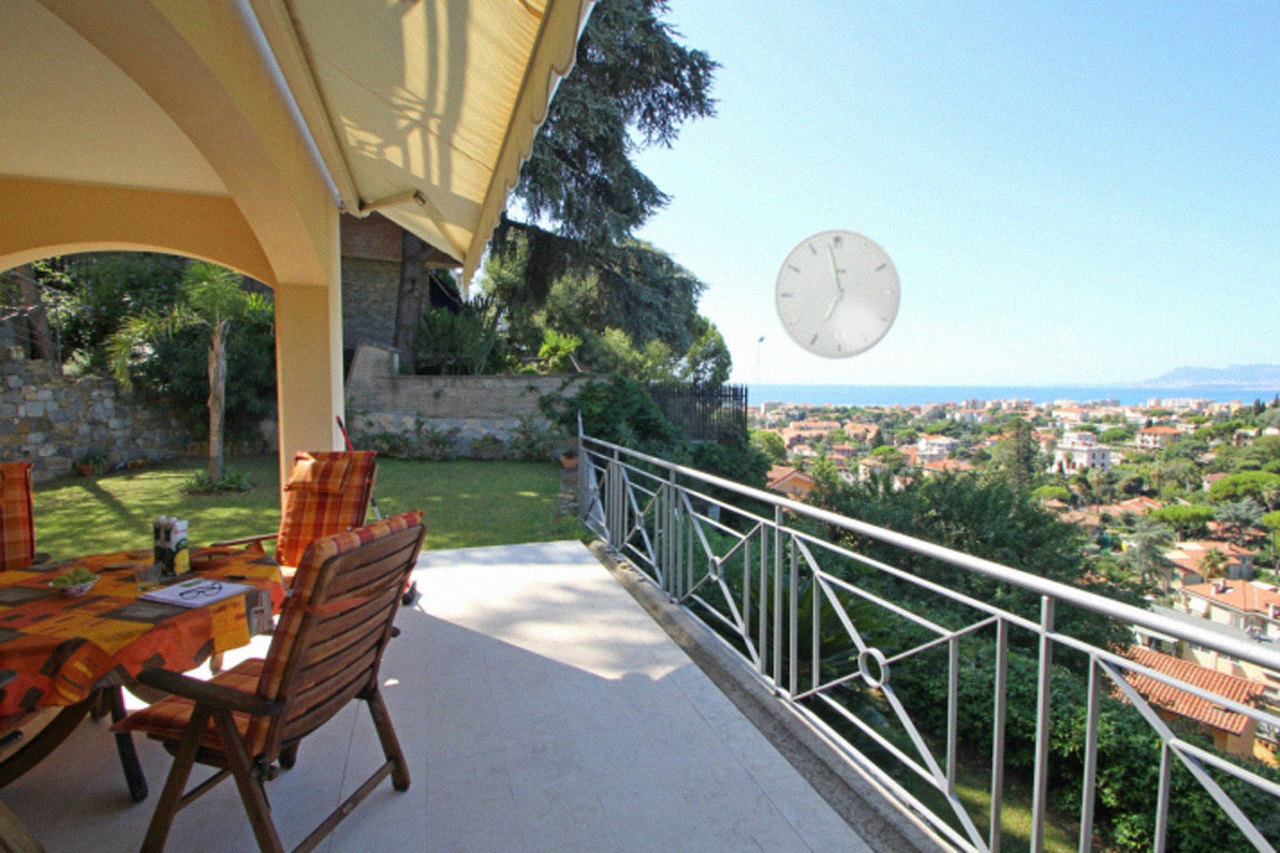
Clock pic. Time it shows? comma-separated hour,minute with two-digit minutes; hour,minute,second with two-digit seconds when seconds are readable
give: 6,58
